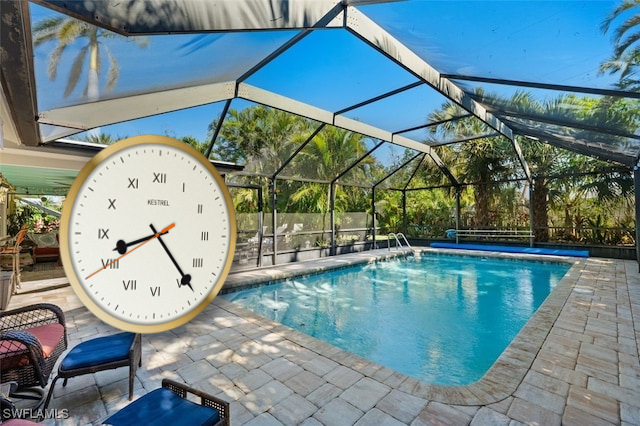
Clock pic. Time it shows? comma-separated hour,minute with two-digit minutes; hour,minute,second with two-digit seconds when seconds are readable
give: 8,23,40
